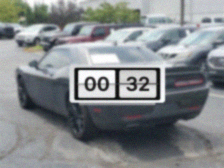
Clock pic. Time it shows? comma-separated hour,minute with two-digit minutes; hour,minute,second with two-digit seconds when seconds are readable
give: 0,32
